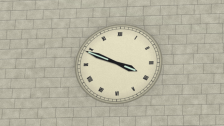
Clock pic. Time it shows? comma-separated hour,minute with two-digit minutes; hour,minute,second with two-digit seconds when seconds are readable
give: 3,49
